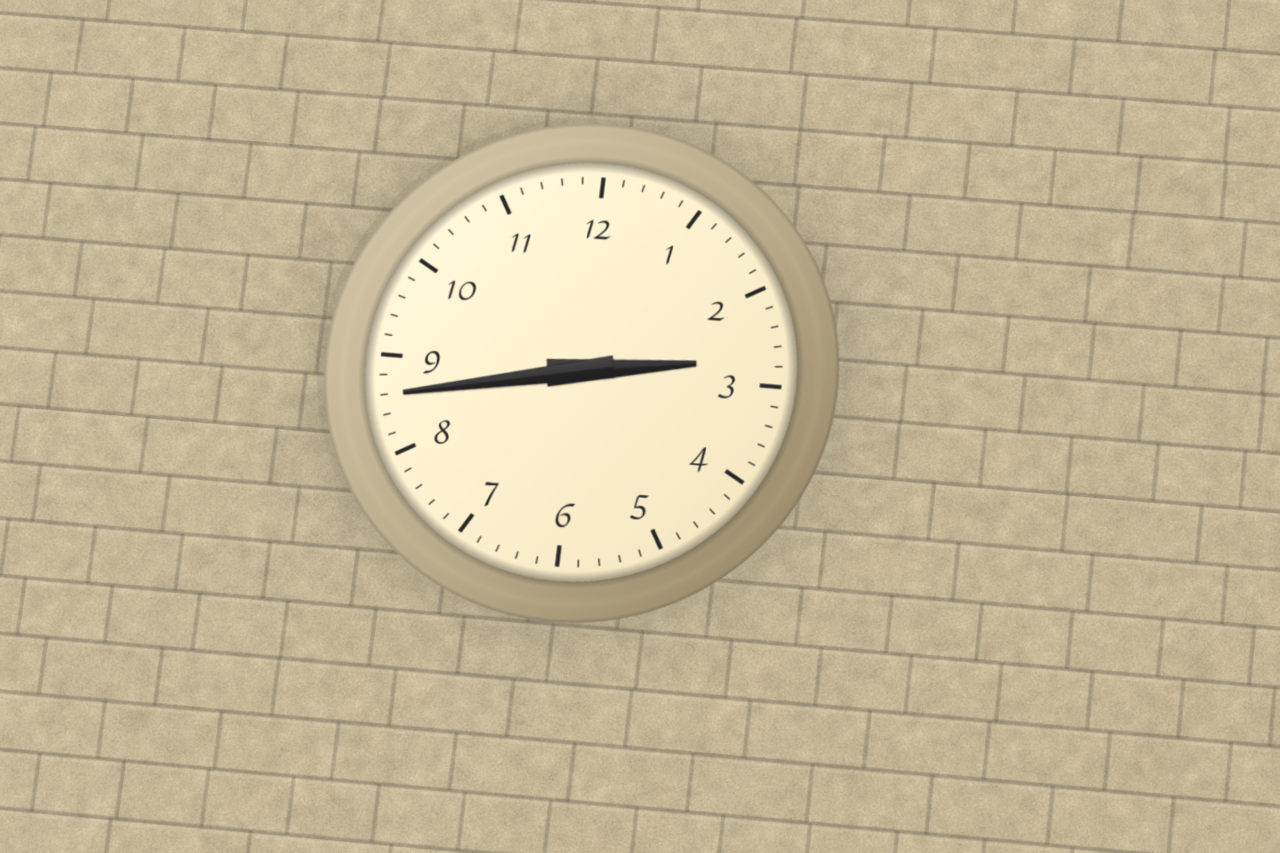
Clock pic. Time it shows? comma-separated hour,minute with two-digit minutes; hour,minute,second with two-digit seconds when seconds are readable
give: 2,43
